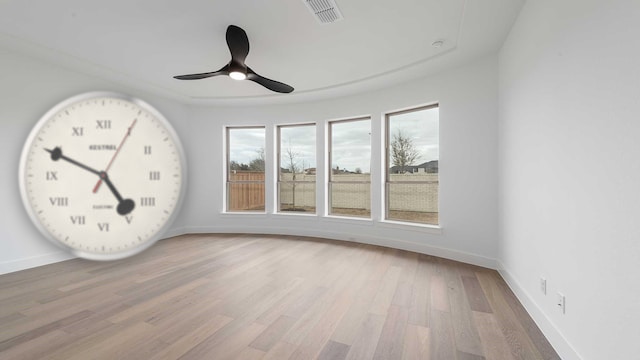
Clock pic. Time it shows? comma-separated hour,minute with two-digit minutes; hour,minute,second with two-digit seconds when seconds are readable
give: 4,49,05
